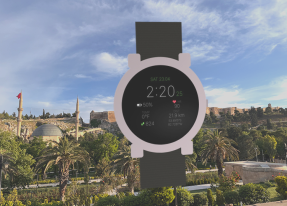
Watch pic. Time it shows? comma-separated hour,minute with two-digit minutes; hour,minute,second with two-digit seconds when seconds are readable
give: 2,20
